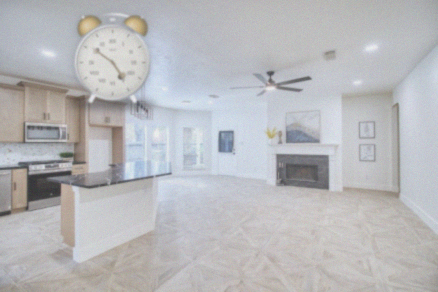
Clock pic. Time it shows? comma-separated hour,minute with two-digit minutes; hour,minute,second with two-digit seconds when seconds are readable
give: 4,51
